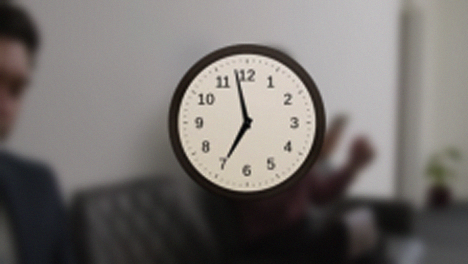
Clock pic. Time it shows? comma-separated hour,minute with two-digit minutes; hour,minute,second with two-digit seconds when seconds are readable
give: 6,58
